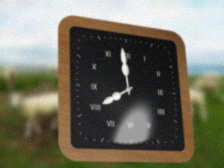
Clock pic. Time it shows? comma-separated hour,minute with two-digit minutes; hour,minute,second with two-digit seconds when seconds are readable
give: 7,59
